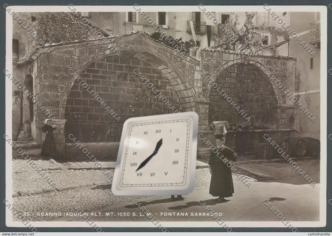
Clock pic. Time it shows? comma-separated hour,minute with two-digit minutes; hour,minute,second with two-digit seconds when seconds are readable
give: 12,37
